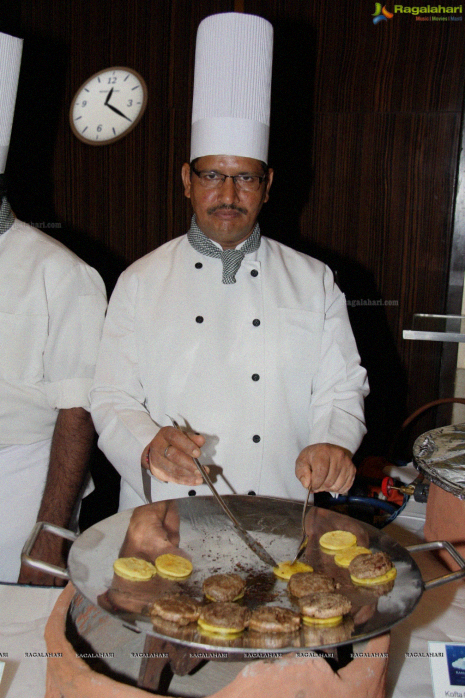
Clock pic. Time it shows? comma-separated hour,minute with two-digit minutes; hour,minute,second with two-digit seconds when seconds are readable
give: 12,20
